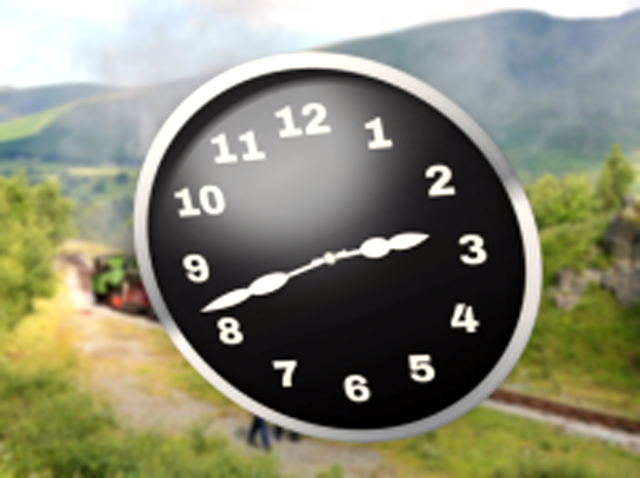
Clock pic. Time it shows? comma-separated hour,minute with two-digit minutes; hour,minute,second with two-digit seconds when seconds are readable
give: 2,42
